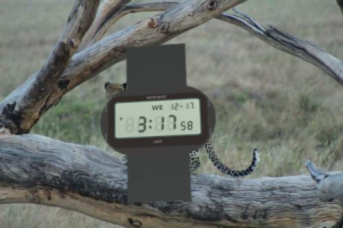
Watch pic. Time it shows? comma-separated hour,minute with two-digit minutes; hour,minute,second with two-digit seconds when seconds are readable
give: 3,17,58
